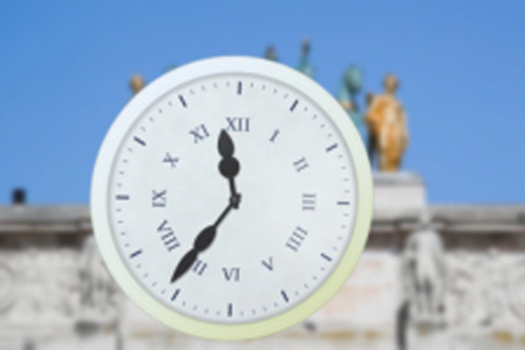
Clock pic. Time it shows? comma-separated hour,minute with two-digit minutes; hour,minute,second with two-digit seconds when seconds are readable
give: 11,36
